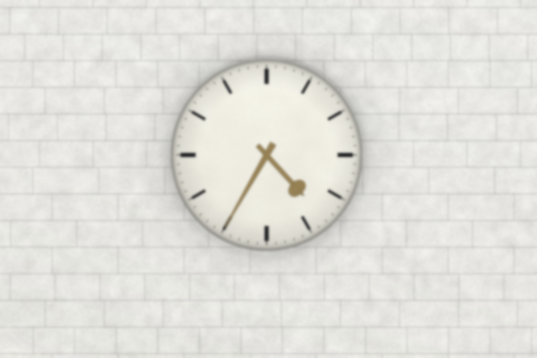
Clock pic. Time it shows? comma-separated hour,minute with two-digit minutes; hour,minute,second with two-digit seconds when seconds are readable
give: 4,35
